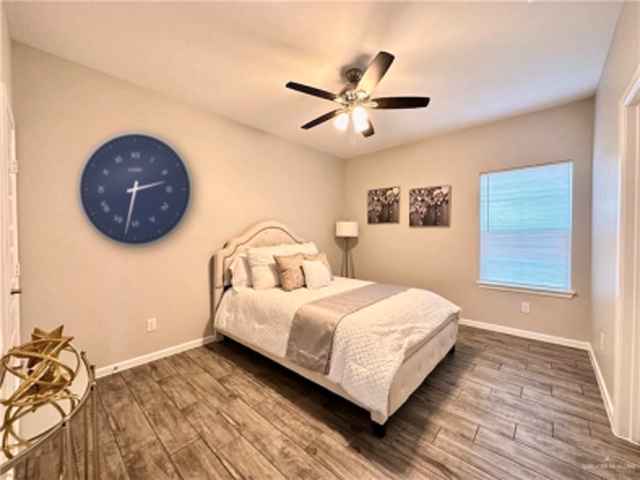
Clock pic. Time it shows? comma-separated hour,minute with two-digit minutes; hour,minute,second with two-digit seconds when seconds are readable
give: 2,32
